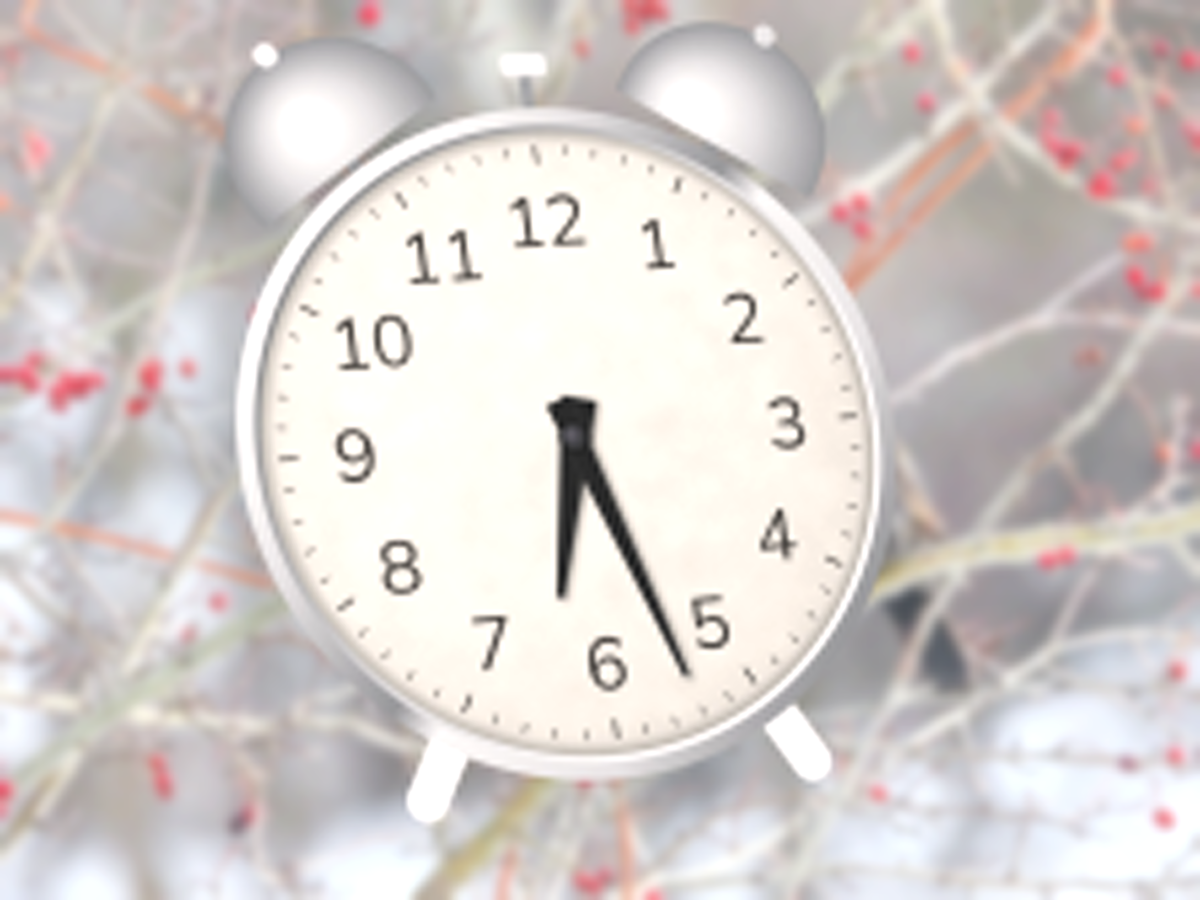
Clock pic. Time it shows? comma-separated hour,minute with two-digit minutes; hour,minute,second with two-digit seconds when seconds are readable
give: 6,27
